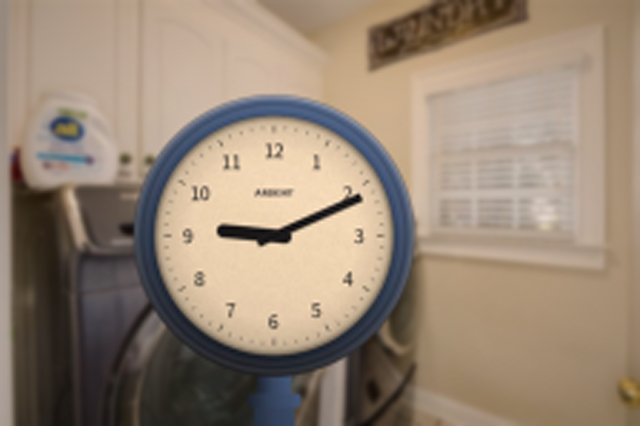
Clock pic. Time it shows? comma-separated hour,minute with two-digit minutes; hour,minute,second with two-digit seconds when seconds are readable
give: 9,11
